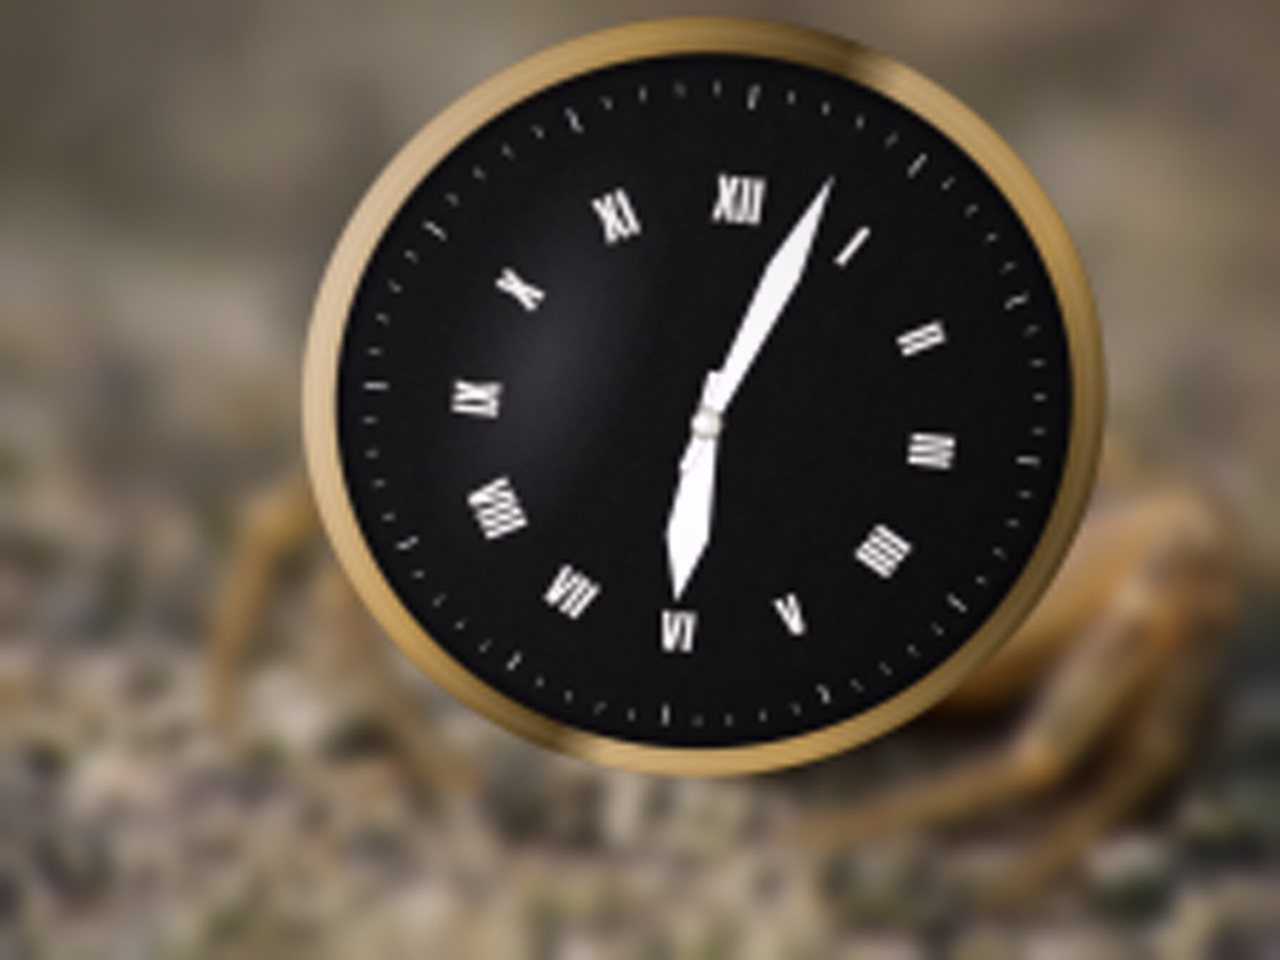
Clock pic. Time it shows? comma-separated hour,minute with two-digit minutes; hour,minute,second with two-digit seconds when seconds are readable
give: 6,03
